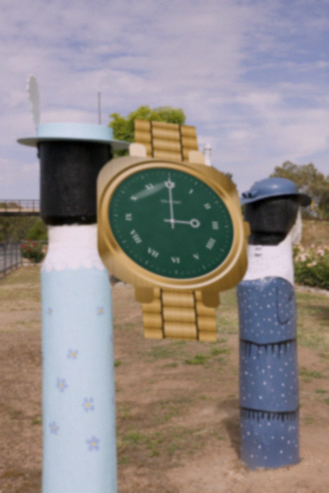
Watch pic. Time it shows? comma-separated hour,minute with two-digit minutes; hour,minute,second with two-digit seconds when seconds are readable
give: 3,00
